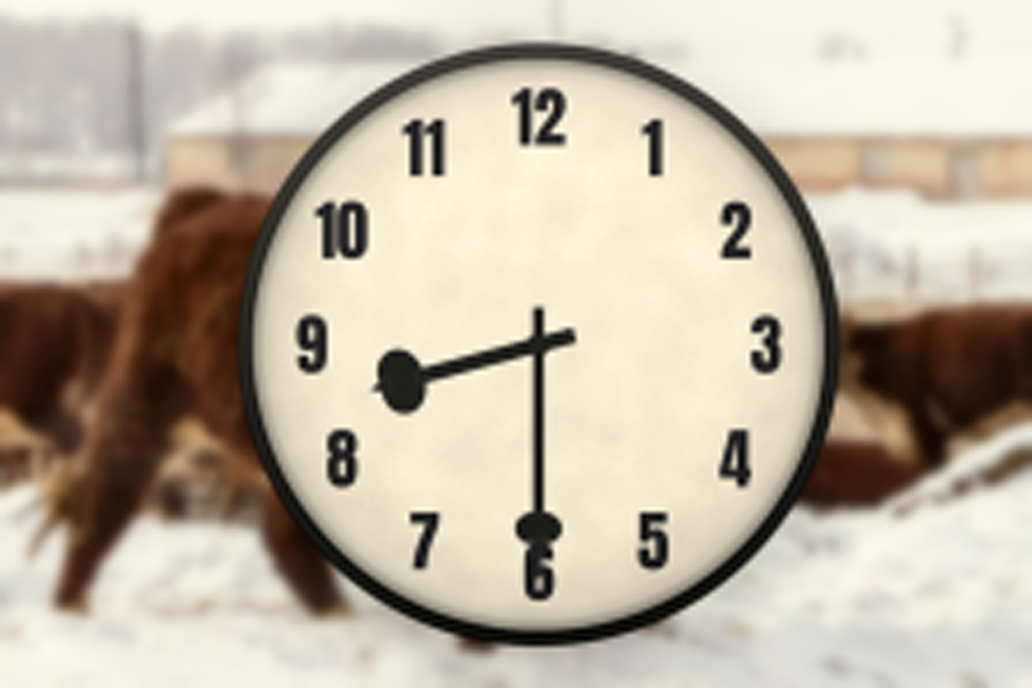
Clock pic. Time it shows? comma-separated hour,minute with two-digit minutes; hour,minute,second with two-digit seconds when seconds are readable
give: 8,30
